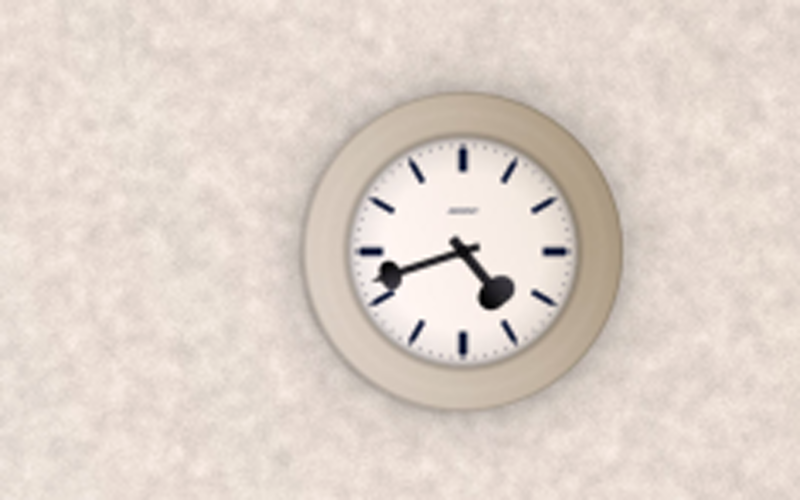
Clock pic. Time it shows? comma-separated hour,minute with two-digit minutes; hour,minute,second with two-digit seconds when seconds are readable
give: 4,42
